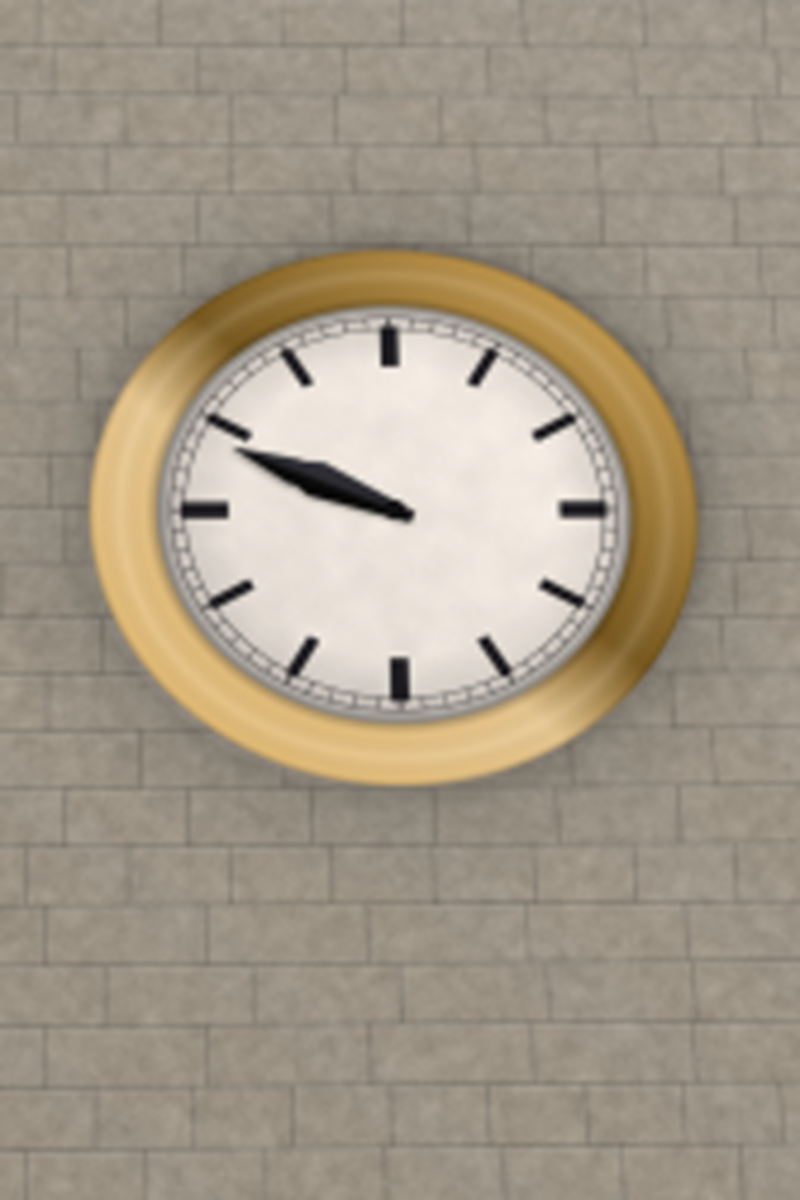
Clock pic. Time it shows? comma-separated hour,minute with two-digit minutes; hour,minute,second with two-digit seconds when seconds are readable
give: 9,49
